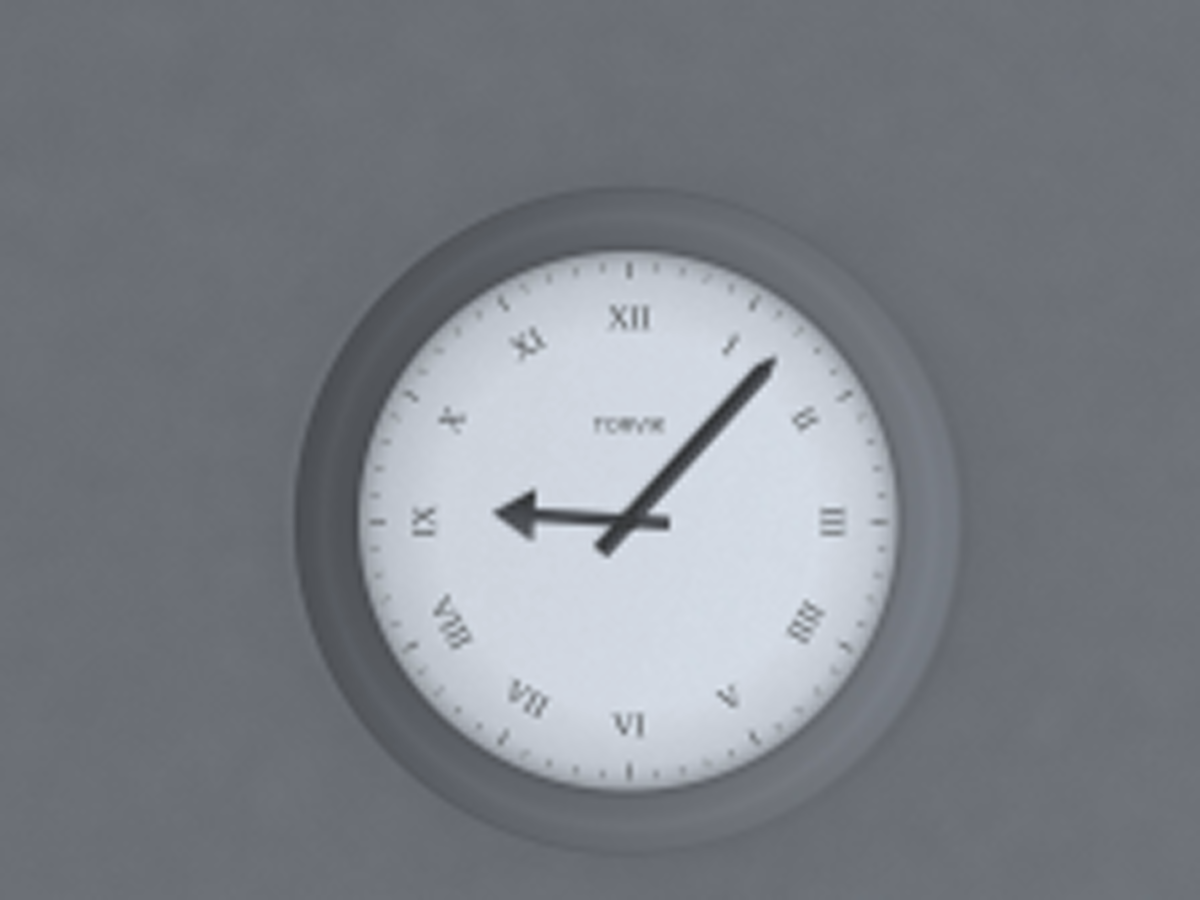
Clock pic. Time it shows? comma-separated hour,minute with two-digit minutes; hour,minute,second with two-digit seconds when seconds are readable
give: 9,07
